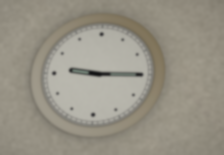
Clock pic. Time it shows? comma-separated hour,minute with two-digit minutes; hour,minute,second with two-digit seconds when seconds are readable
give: 9,15
